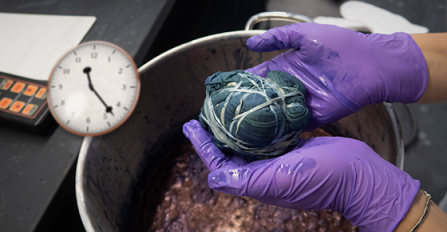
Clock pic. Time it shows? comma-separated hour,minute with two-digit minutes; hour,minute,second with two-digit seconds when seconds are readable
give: 11,23
